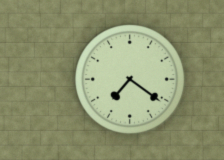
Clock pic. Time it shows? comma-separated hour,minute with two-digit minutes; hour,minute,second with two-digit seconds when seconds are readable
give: 7,21
